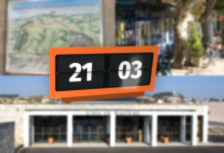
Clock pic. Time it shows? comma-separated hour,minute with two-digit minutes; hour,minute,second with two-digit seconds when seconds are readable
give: 21,03
